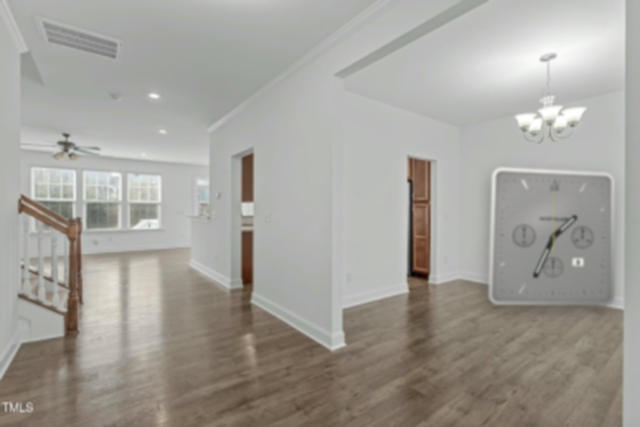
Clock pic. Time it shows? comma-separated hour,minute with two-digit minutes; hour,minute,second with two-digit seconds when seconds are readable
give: 1,34
